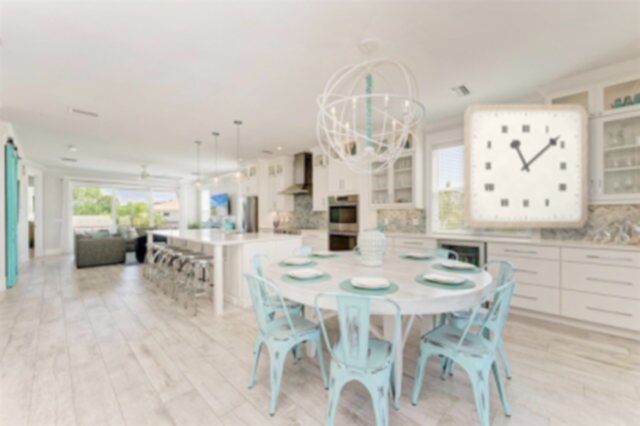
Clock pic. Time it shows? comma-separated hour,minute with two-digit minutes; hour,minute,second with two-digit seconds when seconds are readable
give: 11,08
